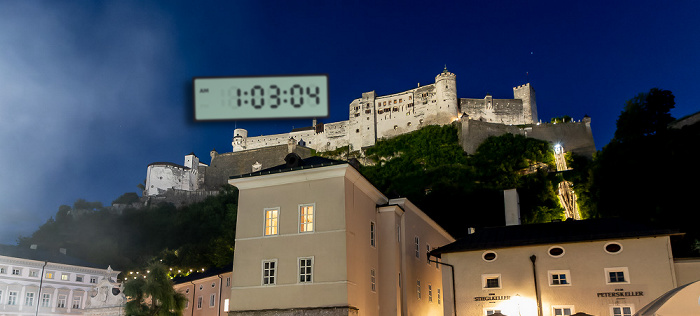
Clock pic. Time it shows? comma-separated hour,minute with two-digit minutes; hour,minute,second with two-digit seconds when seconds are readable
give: 1,03,04
